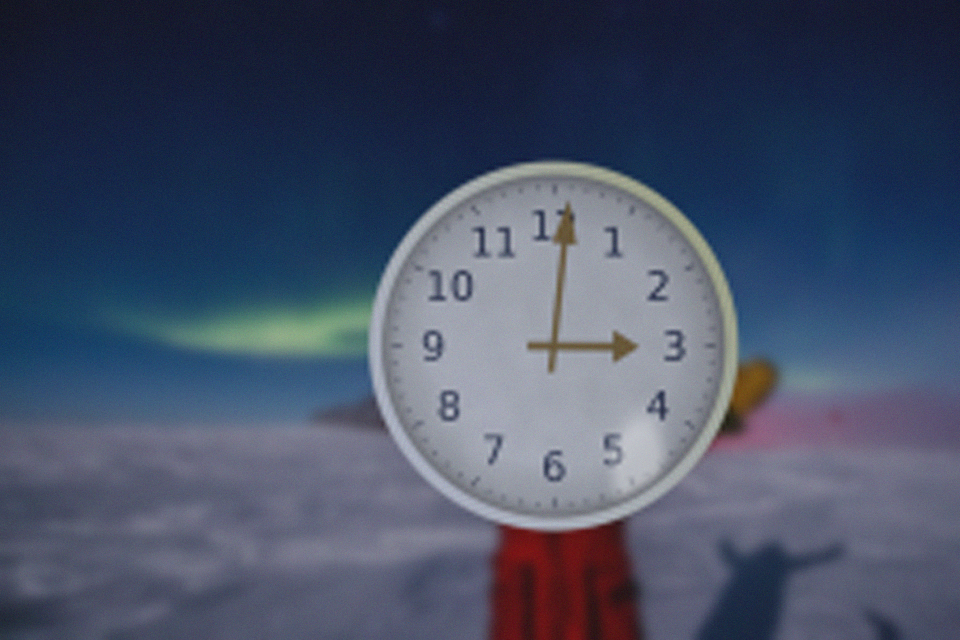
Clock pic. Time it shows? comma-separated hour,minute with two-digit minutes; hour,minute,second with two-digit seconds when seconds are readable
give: 3,01
